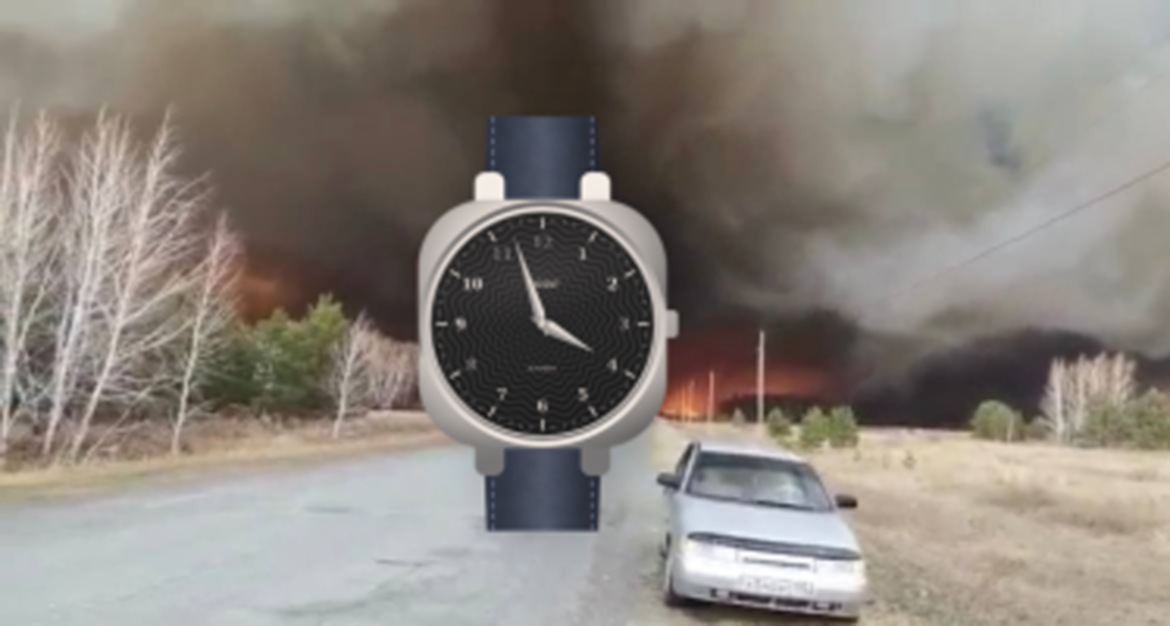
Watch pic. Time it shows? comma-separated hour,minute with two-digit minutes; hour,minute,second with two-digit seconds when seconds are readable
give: 3,57
